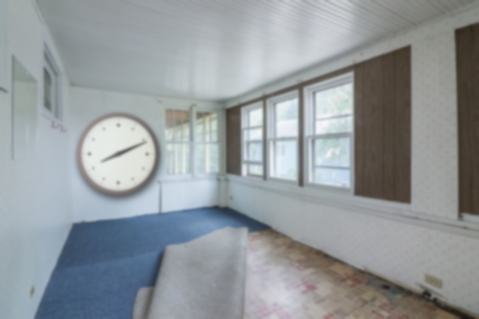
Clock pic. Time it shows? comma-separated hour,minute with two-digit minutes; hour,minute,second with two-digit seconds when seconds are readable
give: 8,11
